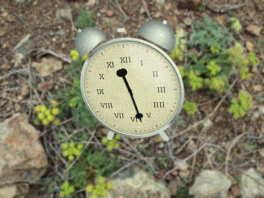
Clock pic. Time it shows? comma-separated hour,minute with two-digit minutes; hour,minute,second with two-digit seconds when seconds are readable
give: 11,28
